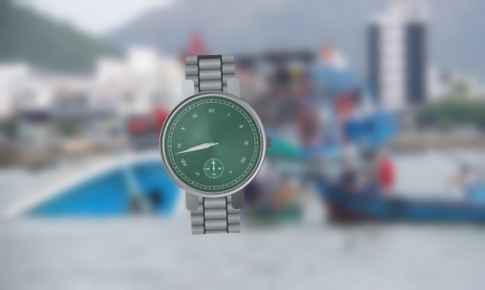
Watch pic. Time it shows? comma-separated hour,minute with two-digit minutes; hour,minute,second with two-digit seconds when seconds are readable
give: 8,43
